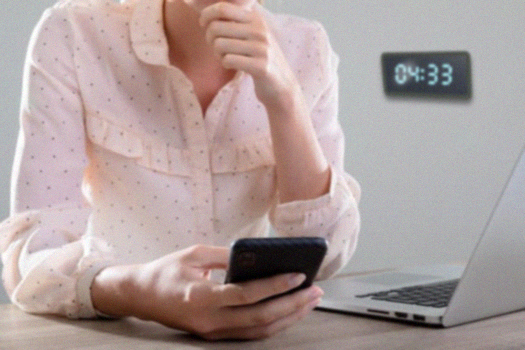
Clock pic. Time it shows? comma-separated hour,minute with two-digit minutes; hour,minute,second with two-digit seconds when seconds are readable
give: 4,33
